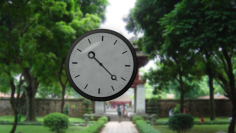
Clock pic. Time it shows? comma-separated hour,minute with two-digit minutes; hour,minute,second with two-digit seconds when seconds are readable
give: 10,22
